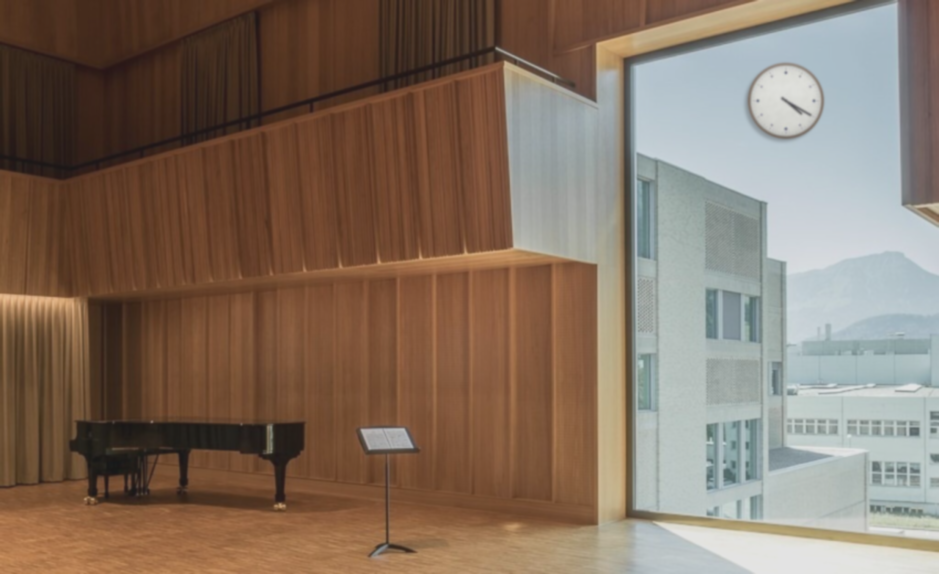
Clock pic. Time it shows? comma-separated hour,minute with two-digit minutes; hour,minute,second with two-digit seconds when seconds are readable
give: 4,20
